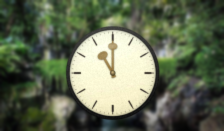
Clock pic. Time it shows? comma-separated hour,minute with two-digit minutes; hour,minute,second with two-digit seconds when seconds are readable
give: 11,00
